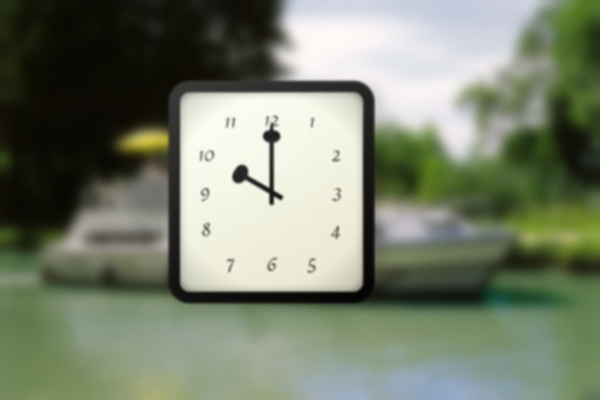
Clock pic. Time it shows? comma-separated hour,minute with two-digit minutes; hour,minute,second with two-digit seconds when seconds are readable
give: 10,00
